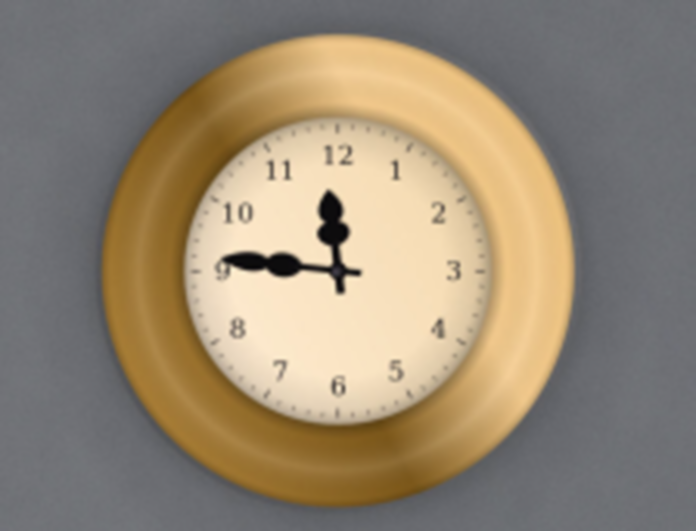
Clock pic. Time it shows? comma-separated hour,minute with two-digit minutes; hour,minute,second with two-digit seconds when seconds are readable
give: 11,46
